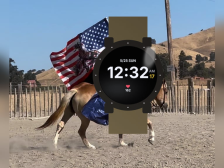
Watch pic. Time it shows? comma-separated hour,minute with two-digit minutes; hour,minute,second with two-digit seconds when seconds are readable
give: 12,32
